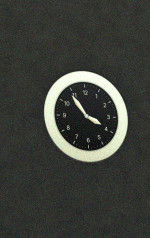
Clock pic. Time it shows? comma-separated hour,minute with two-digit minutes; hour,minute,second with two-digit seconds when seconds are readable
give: 3,54
